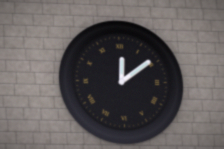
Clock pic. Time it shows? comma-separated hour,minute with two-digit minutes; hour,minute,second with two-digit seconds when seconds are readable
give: 12,09
